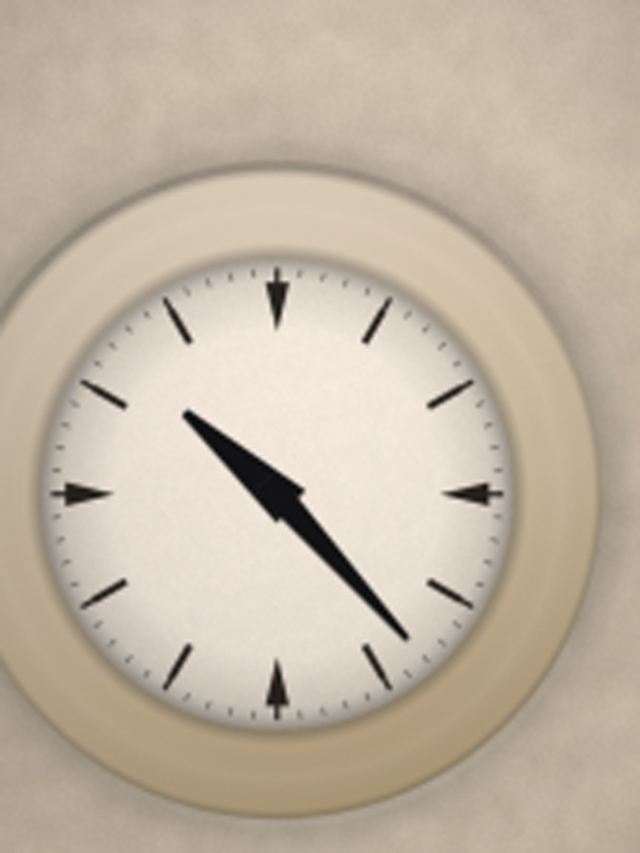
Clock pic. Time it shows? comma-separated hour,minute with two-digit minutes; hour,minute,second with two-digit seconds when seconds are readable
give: 10,23
